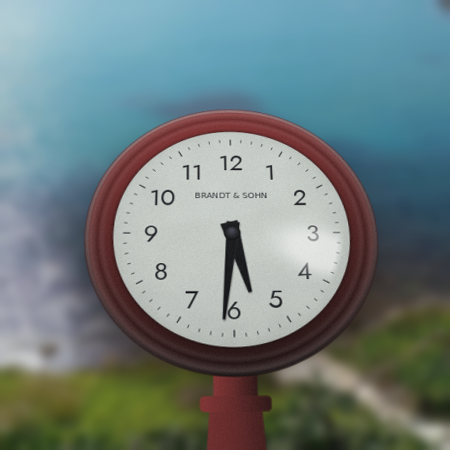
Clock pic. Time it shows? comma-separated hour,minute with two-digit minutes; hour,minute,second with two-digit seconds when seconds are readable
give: 5,31
